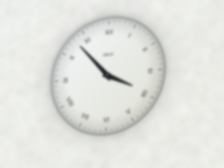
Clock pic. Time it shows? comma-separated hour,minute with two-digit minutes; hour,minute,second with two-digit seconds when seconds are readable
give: 3,53
